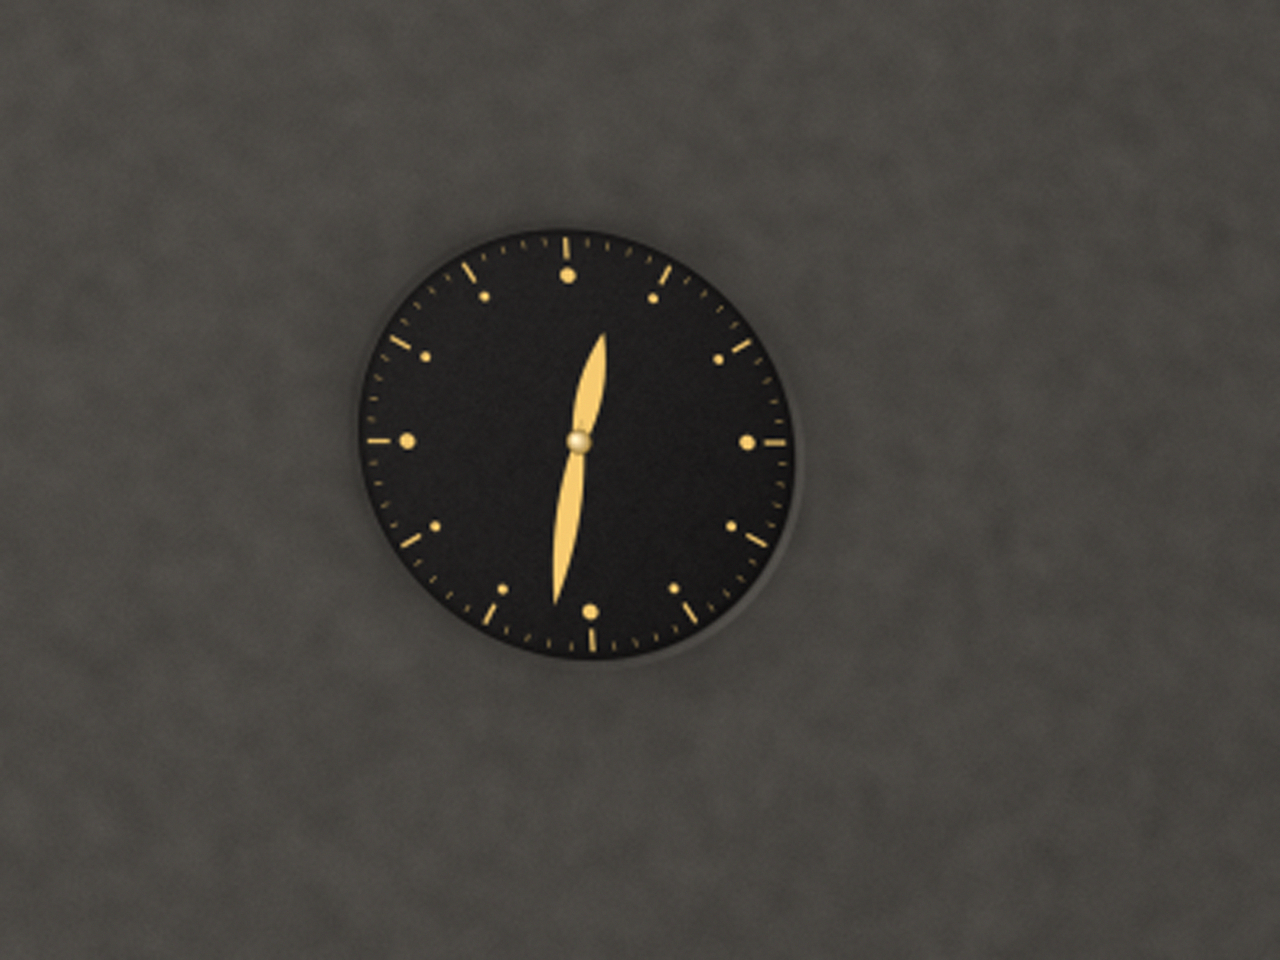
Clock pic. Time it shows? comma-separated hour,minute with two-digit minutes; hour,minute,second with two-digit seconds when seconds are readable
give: 12,32
